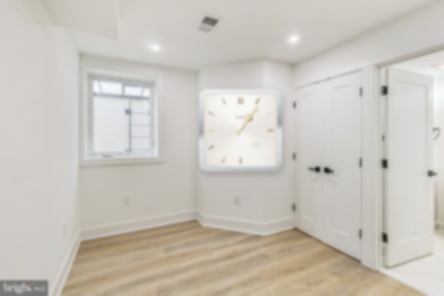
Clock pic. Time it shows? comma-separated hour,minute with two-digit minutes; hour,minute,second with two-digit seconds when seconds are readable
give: 1,06
